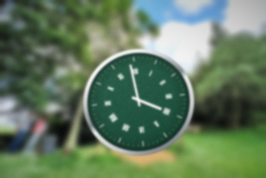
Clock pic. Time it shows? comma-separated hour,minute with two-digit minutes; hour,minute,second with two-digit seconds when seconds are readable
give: 3,59
